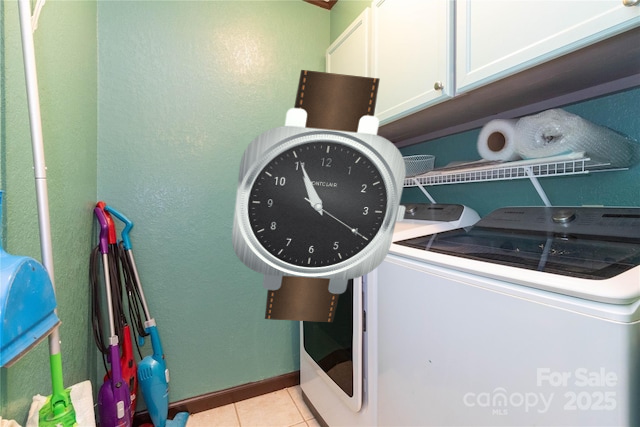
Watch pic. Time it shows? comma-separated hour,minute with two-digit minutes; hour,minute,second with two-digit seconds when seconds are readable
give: 10,55,20
